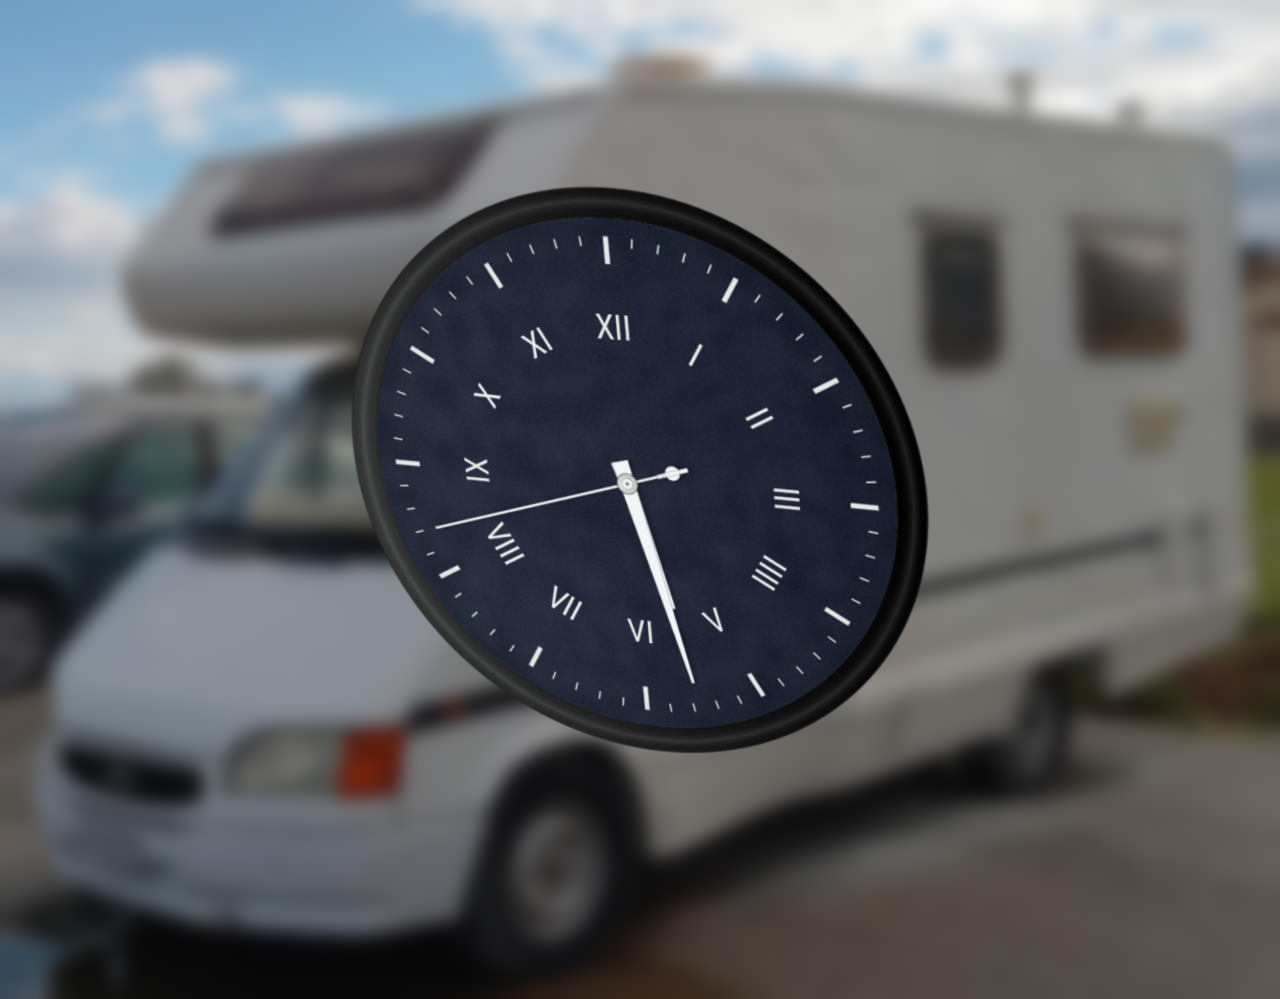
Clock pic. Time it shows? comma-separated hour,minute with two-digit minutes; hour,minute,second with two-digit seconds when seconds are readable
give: 5,27,42
